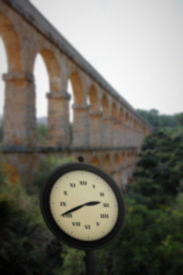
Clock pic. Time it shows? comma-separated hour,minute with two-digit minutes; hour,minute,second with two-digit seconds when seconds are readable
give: 2,41
